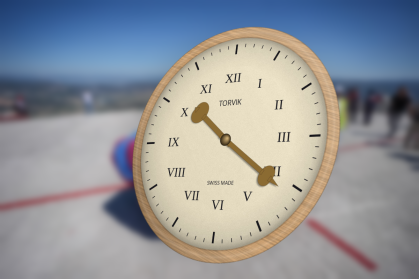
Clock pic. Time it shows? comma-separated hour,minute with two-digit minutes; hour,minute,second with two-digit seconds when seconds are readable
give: 10,21
